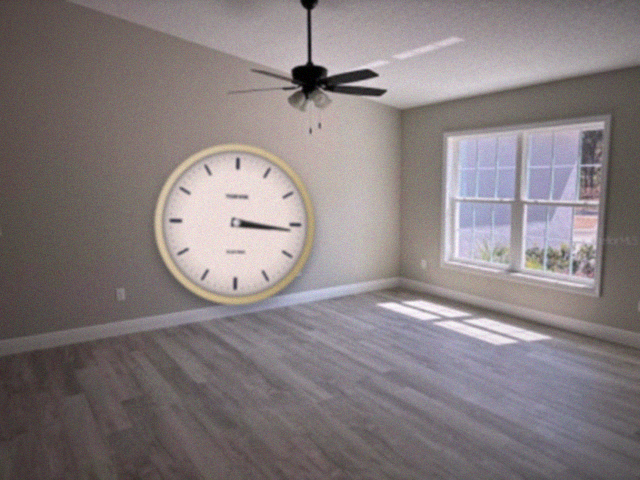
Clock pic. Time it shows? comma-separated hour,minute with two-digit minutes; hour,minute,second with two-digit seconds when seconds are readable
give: 3,16
